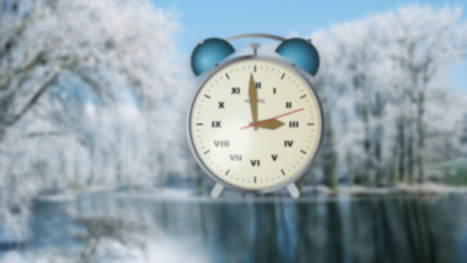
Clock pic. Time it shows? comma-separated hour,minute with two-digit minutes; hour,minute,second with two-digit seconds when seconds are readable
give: 2,59,12
